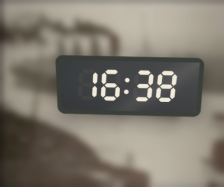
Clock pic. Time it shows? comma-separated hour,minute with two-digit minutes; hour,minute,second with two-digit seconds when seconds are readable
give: 16,38
